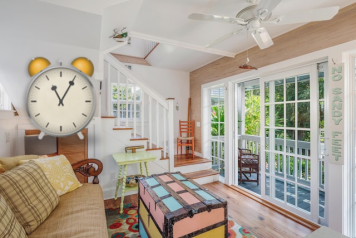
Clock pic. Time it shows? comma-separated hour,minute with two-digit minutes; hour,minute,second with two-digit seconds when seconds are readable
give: 11,05
